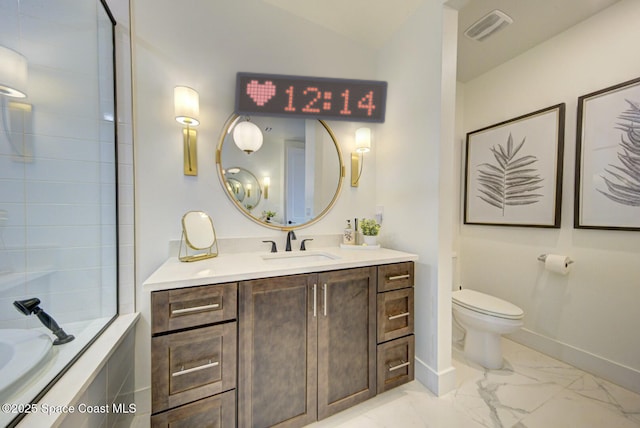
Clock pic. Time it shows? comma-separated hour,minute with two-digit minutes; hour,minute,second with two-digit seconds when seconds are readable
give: 12,14
